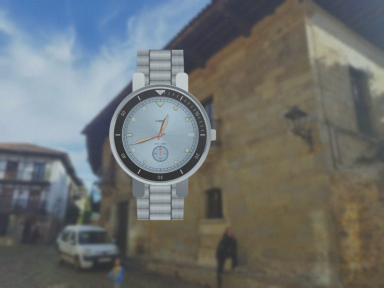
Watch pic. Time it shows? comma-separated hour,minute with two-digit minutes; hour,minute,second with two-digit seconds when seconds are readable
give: 12,42
